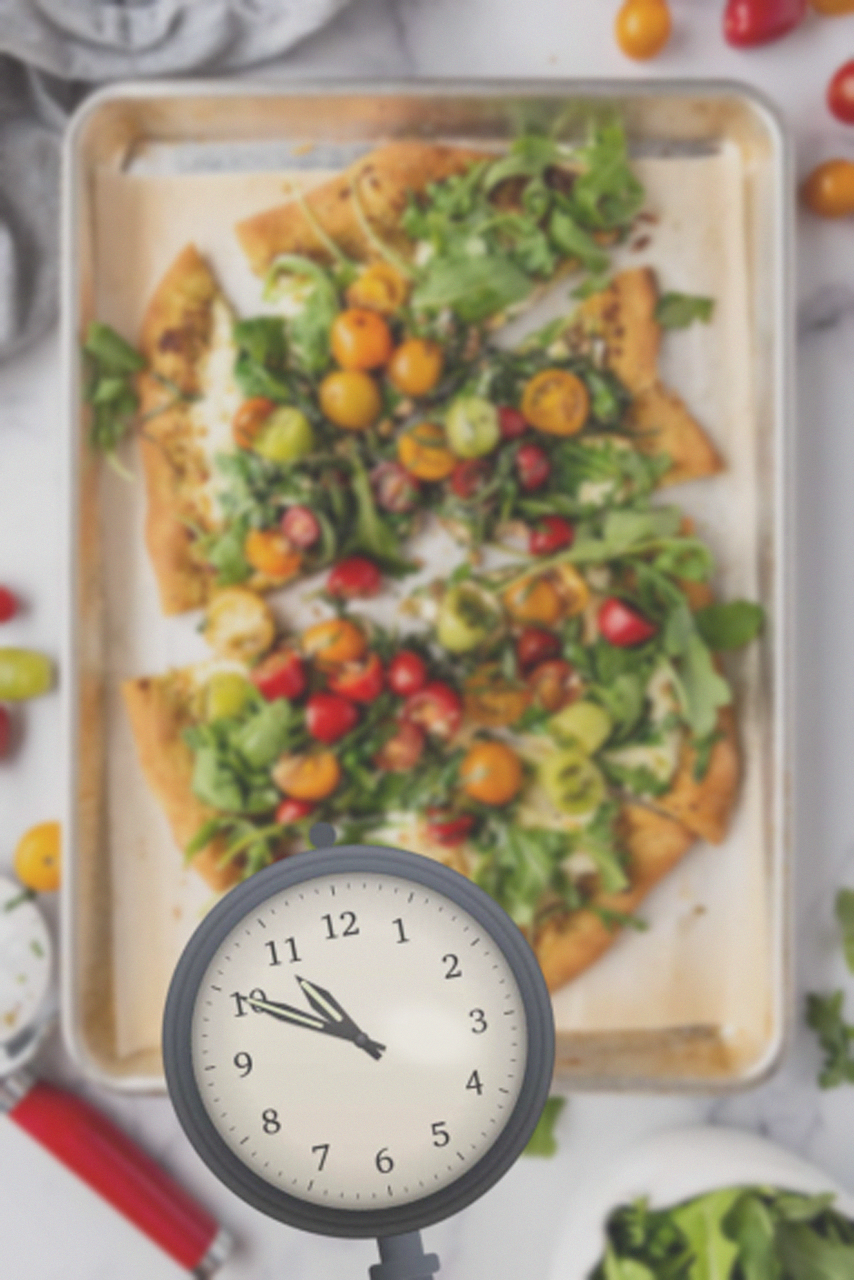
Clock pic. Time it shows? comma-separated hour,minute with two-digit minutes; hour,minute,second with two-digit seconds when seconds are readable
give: 10,50
